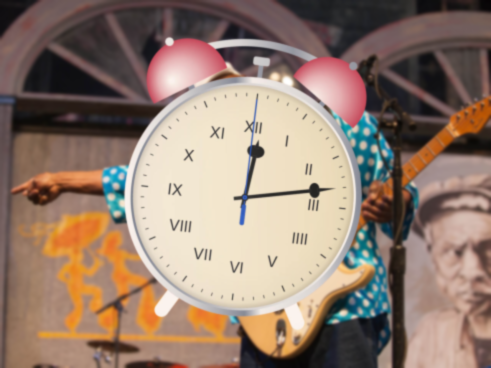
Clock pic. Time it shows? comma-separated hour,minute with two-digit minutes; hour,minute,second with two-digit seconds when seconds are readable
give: 12,13,00
